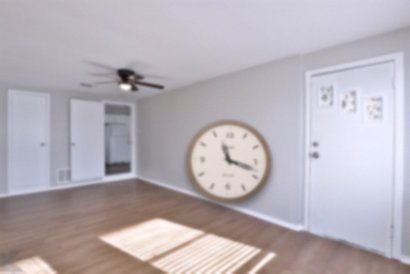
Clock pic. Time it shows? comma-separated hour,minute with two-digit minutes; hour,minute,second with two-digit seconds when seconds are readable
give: 11,18
